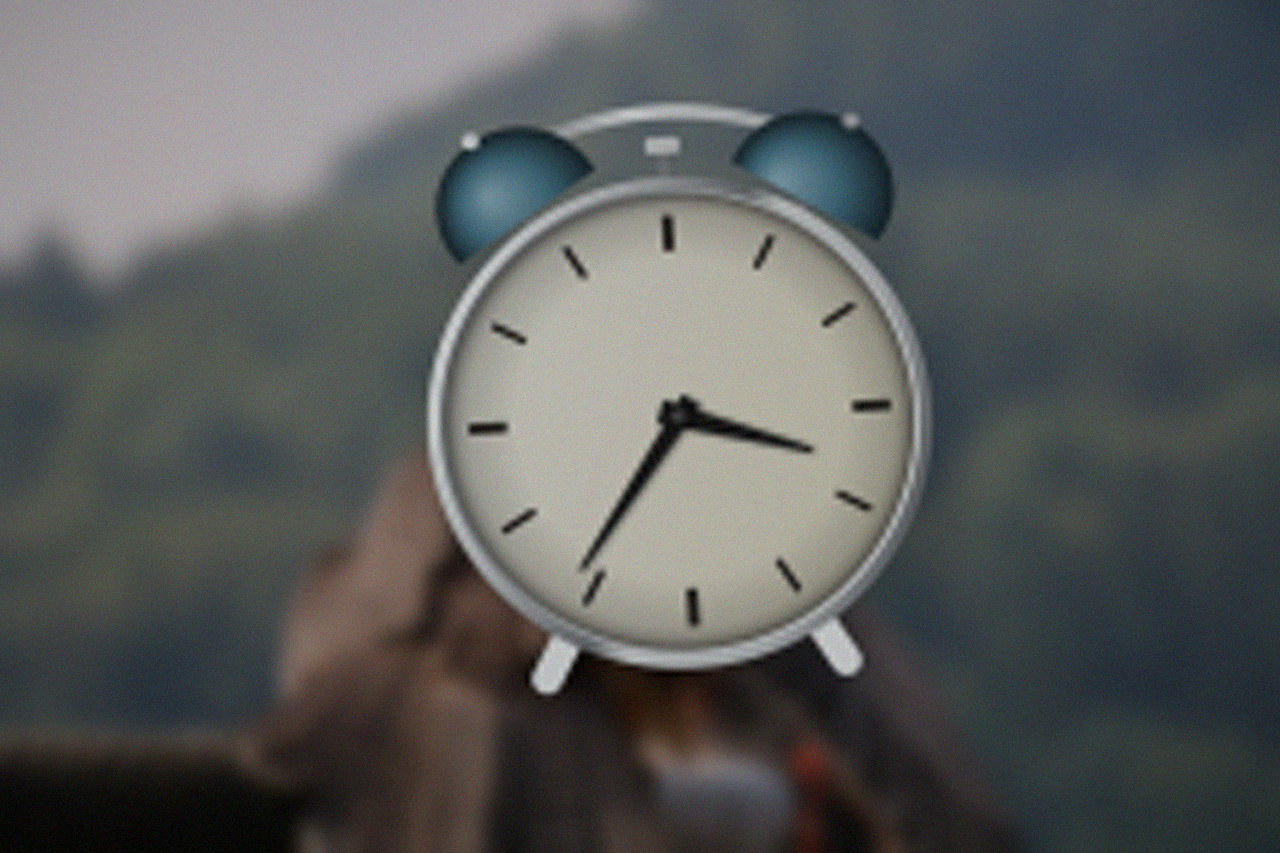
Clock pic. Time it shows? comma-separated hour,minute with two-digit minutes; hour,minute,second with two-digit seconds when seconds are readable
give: 3,36
